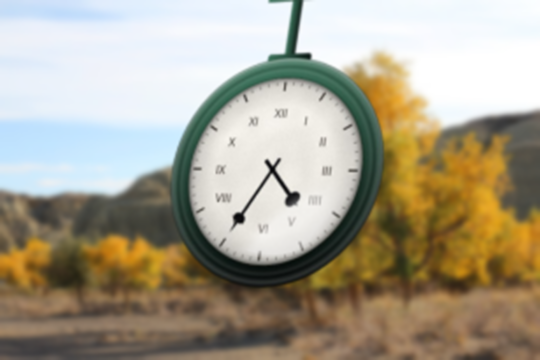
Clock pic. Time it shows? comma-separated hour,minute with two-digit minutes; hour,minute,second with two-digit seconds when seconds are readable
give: 4,35
